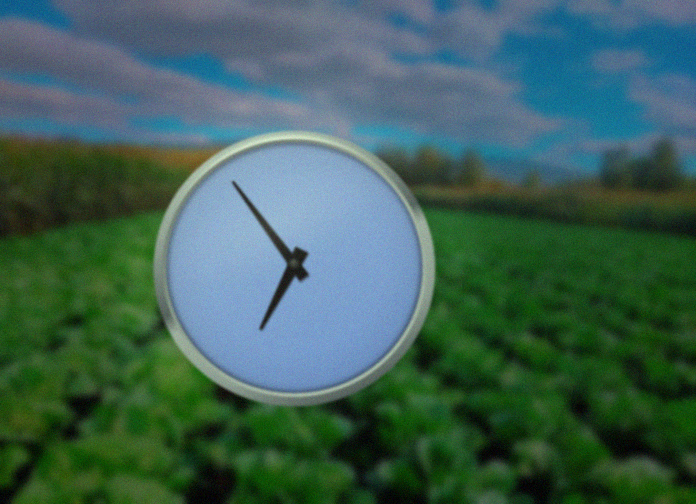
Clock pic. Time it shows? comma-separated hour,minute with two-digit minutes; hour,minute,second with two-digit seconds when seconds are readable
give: 6,54
